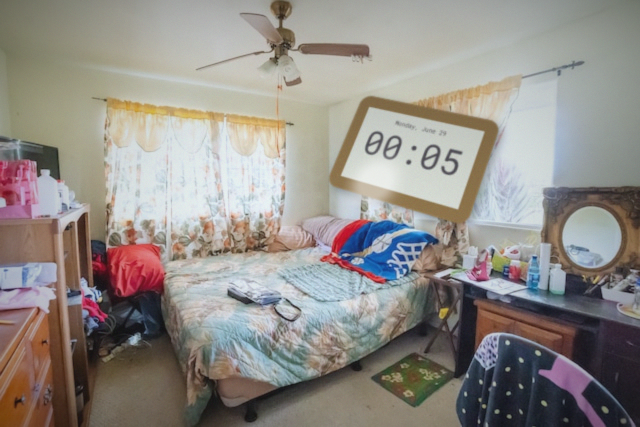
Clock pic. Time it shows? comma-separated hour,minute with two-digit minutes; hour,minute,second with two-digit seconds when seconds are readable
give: 0,05
